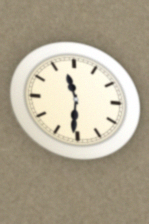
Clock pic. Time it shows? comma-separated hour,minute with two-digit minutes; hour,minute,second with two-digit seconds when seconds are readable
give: 11,31
